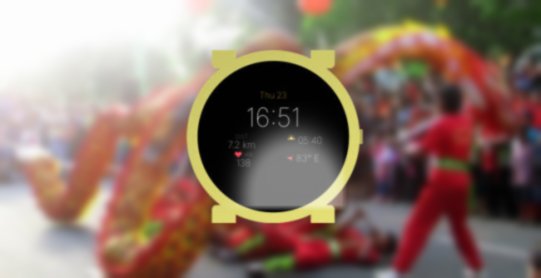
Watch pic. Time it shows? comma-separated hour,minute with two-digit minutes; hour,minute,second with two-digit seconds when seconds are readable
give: 16,51
